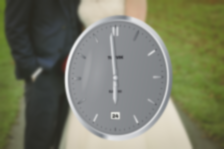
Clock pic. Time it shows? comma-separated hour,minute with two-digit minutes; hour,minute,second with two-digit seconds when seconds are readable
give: 5,59
